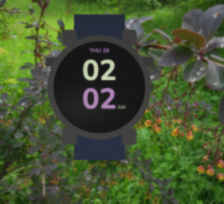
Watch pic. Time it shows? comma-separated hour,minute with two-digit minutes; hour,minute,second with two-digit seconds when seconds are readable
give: 2,02
